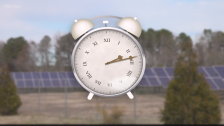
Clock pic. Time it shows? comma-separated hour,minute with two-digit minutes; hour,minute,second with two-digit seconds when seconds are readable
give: 2,13
